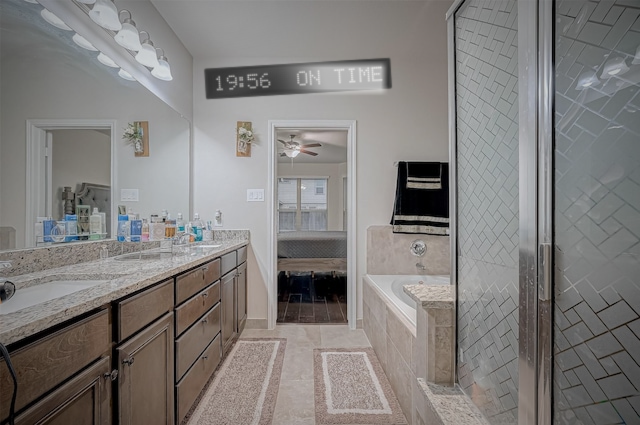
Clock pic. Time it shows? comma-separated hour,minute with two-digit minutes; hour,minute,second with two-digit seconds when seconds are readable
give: 19,56
